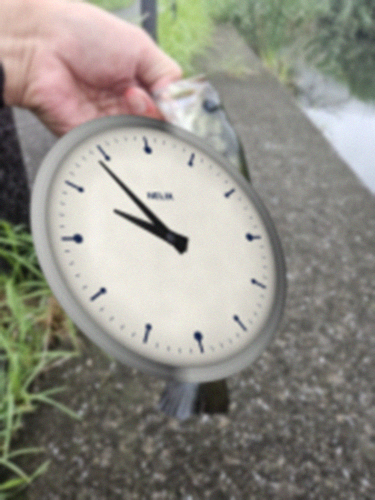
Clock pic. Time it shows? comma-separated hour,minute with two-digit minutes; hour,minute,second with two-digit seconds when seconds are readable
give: 9,54
